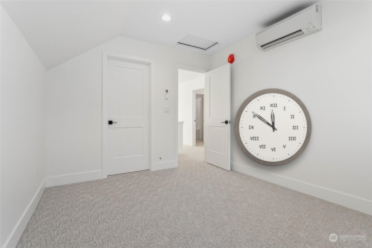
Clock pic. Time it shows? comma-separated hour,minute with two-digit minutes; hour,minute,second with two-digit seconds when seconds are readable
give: 11,51
